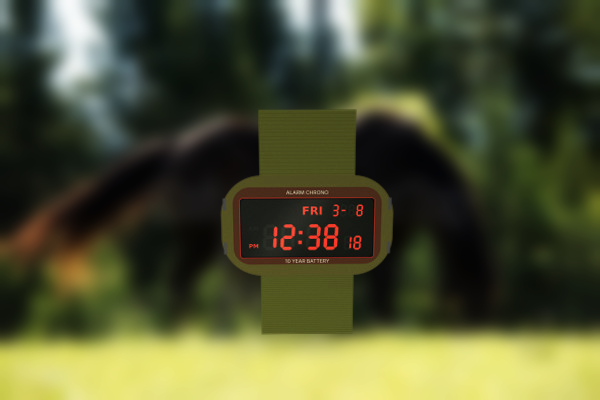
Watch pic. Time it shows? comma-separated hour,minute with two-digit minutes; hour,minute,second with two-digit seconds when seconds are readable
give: 12,38,18
